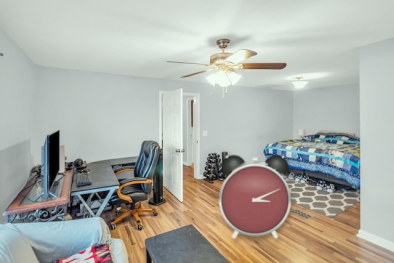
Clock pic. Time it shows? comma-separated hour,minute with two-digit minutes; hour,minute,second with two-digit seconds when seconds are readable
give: 3,11
